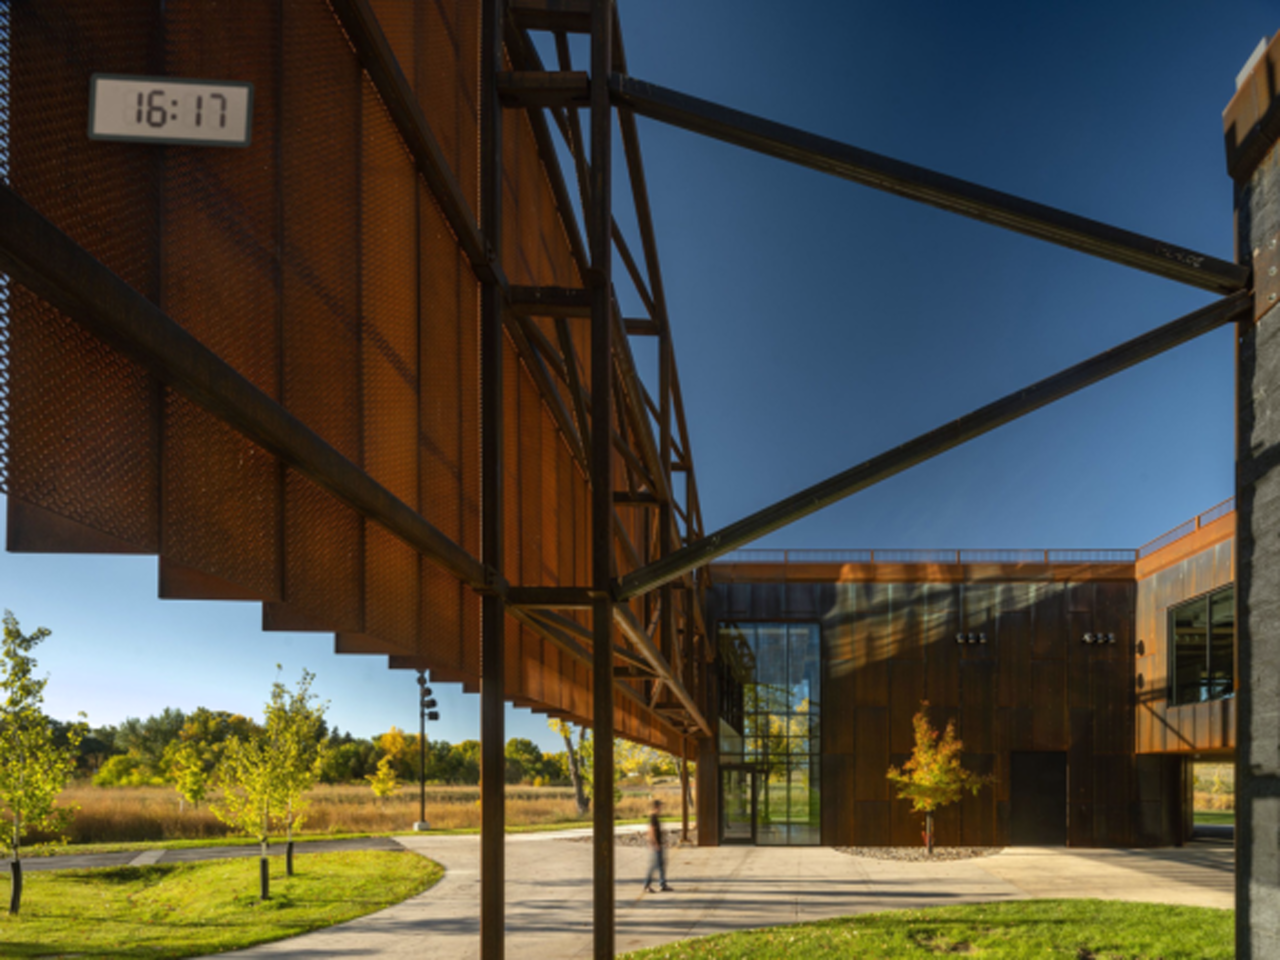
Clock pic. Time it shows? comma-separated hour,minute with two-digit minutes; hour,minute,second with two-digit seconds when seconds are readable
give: 16,17
